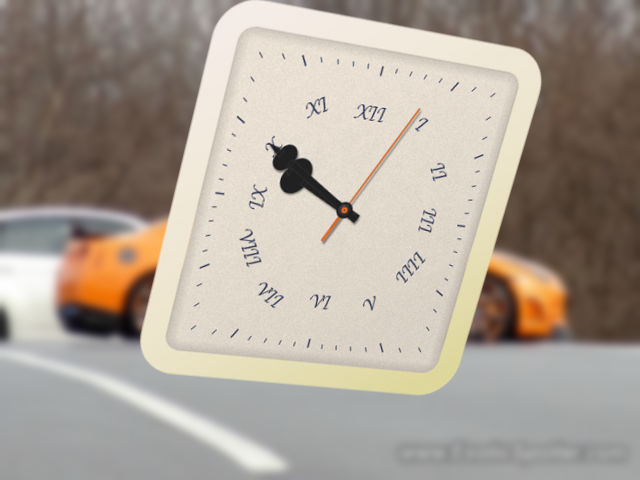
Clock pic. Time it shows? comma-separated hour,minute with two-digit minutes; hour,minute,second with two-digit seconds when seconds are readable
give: 9,50,04
